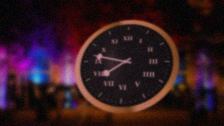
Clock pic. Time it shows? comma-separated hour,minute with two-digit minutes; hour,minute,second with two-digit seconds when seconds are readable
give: 7,47
